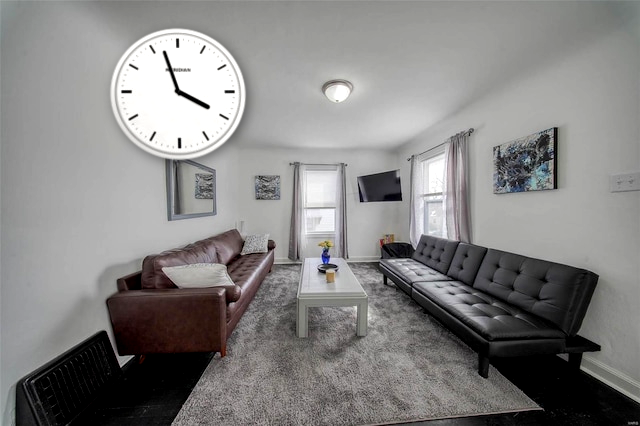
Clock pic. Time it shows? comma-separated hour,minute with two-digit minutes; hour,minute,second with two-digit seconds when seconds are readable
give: 3,57
